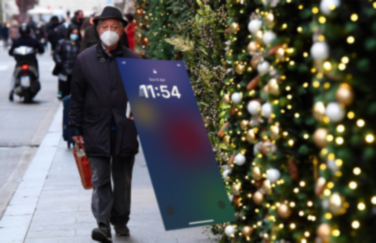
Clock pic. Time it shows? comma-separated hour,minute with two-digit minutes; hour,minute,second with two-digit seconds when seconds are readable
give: 11,54
